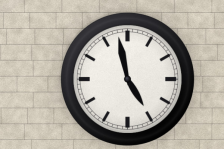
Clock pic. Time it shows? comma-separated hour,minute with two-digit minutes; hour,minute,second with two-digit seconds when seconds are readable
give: 4,58
